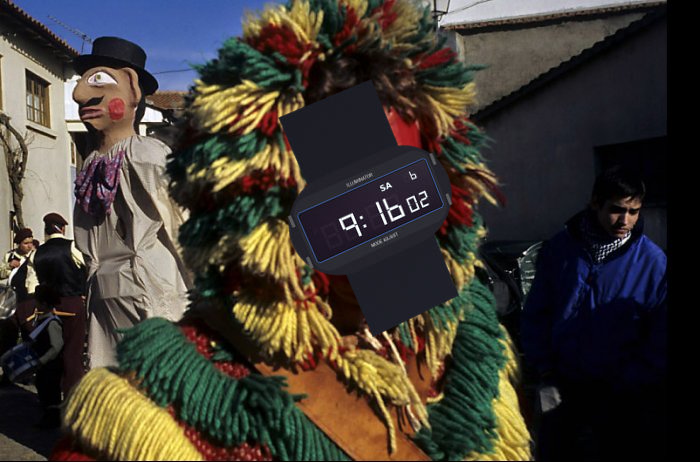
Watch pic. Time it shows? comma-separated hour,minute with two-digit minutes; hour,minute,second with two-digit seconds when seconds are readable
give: 9,16,02
